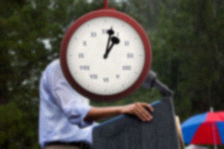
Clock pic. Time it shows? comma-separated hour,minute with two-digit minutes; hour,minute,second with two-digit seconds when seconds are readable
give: 1,02
